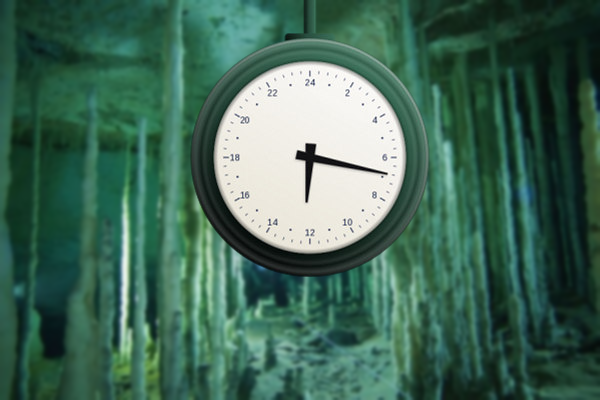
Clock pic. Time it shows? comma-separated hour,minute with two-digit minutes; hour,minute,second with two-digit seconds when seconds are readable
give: 12,17
